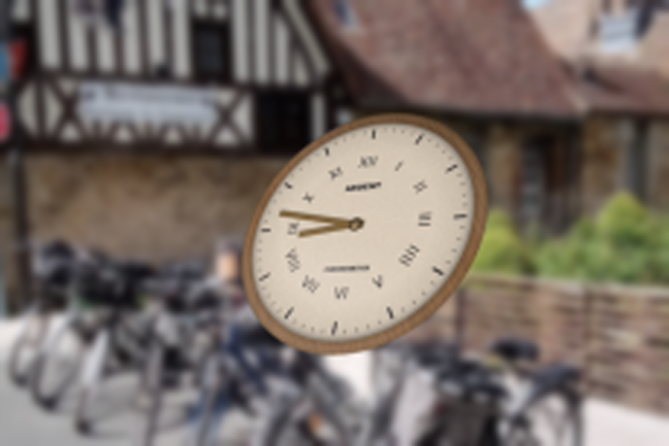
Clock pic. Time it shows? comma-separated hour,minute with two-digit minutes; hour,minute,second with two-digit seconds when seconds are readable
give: 8,47
